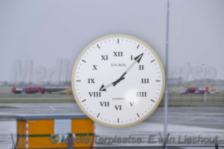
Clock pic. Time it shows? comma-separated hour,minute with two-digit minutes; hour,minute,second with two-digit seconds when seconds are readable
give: 8,07
